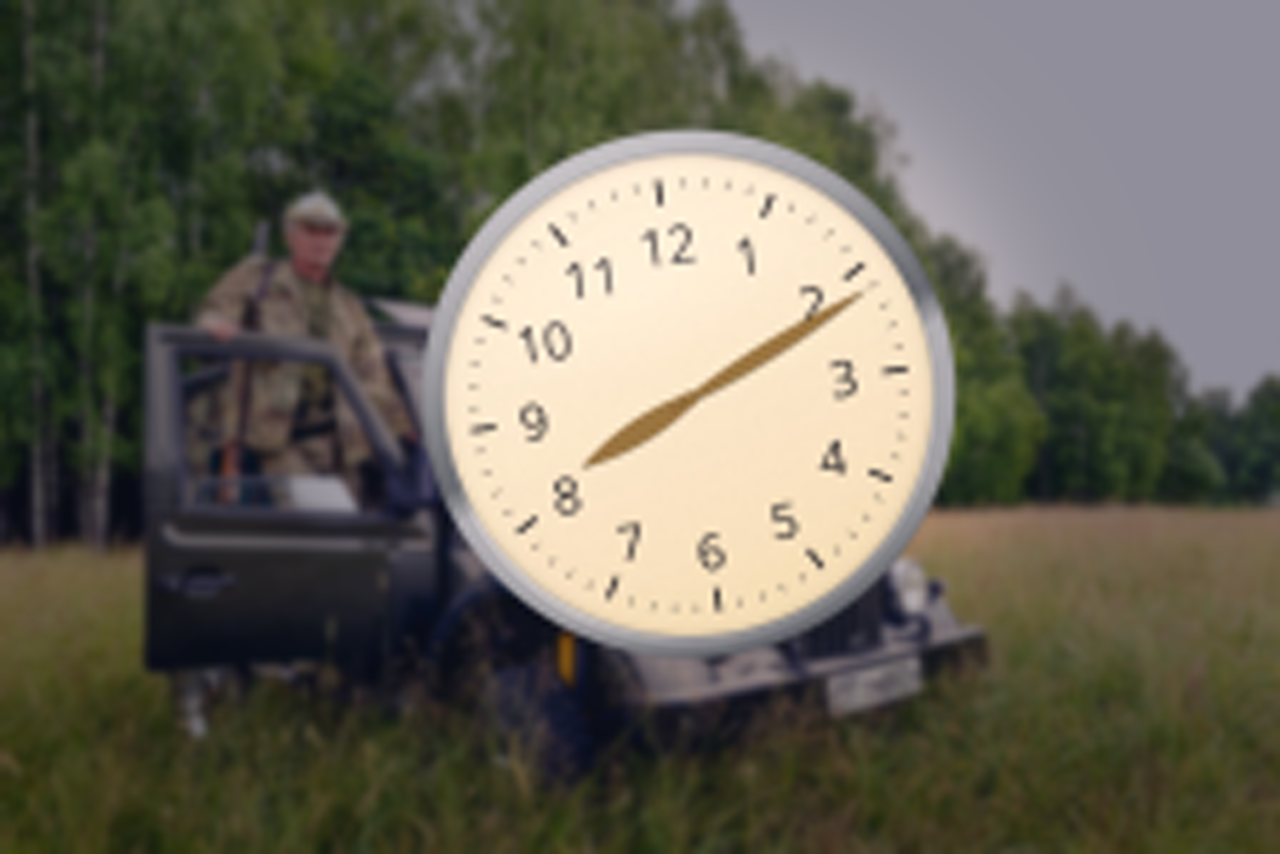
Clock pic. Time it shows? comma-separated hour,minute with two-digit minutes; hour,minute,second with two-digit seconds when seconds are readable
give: 8,11
